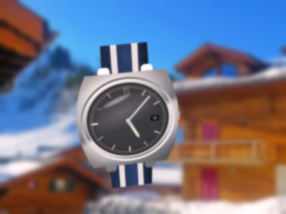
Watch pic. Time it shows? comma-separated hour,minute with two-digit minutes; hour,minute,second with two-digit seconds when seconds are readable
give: 5,07
